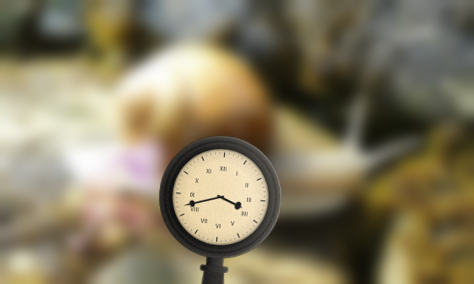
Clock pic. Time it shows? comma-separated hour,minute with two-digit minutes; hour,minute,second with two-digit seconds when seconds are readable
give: 3,42
